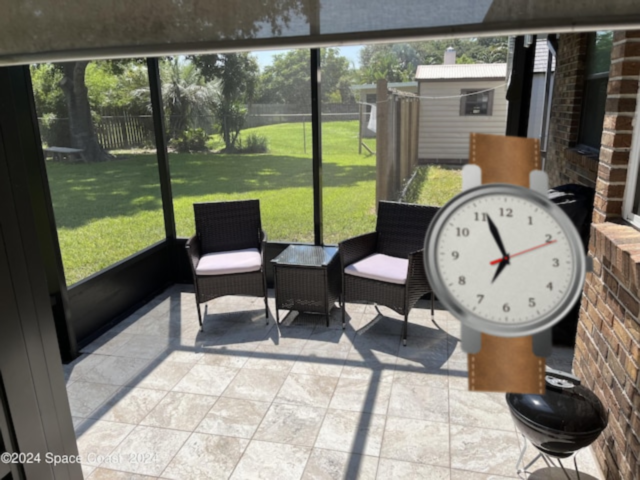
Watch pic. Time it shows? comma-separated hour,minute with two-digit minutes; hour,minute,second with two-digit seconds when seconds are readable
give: 6,56,11
